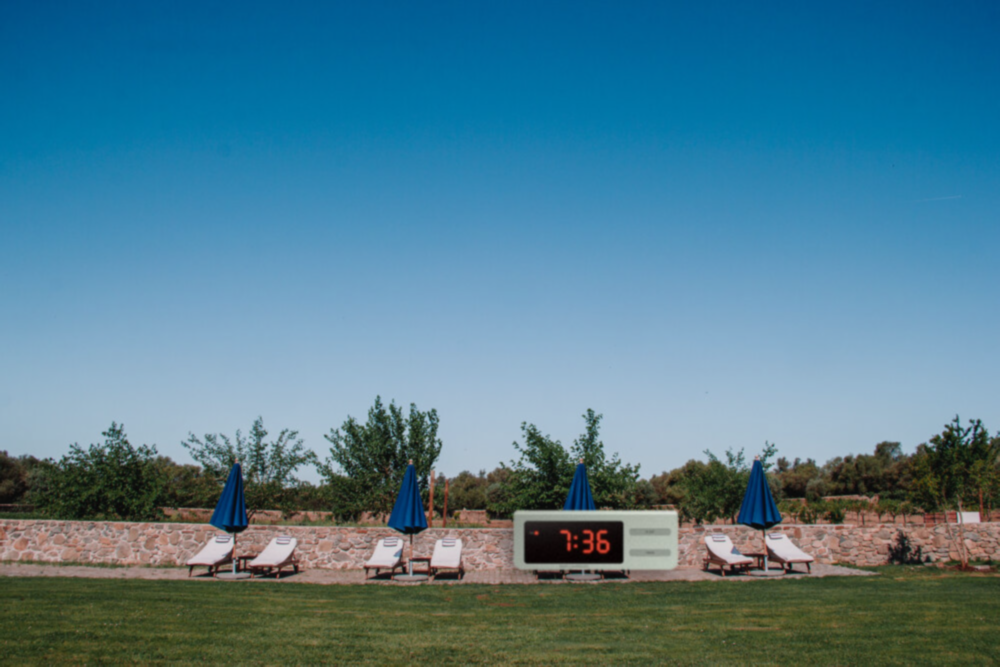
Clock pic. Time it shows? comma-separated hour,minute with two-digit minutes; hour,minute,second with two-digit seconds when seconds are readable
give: 7,36
